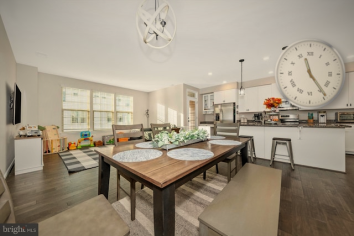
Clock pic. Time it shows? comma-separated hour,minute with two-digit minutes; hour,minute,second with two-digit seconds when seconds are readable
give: 11,24
